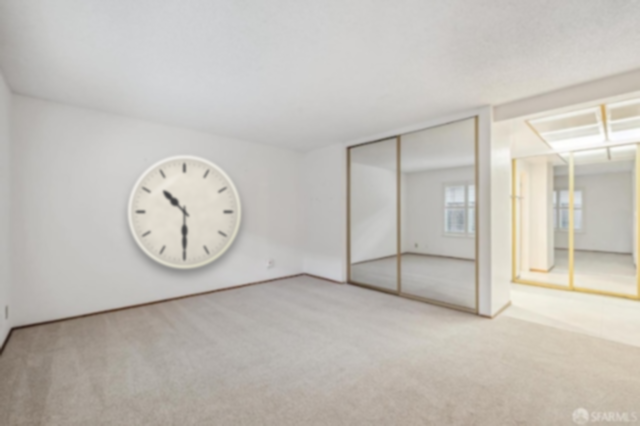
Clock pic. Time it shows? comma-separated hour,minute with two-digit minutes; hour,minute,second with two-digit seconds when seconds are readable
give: 10,30
